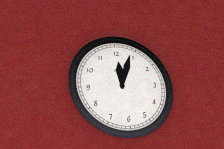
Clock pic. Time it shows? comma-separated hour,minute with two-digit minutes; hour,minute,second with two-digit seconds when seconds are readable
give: 12,04
